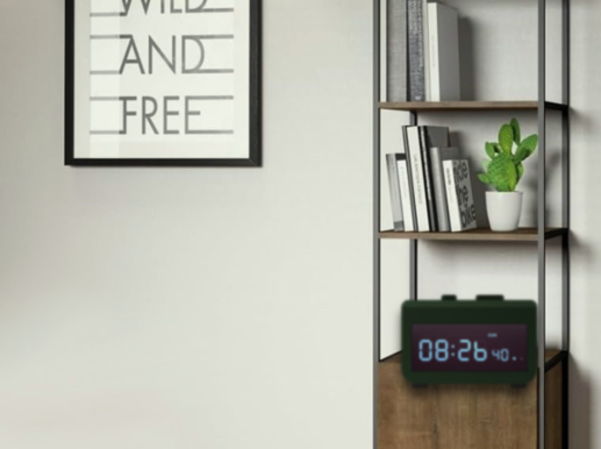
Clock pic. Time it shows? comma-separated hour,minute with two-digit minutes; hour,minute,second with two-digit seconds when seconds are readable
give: 8,26
